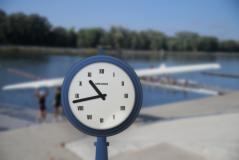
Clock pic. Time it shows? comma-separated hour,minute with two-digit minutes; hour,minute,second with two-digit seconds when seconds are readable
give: 10,43
